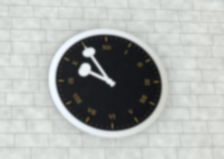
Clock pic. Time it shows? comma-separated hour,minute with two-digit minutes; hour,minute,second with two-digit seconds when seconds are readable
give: 9,55
